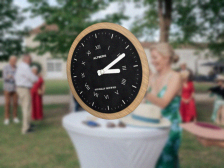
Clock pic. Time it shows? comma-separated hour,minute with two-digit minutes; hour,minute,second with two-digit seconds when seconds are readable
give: 3,11
